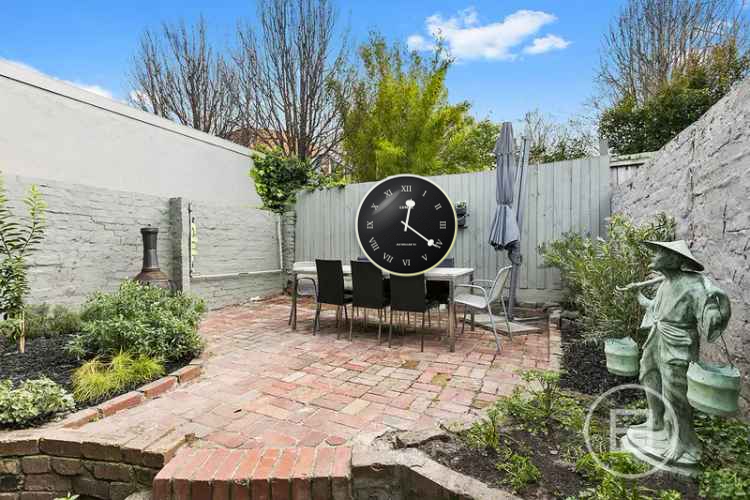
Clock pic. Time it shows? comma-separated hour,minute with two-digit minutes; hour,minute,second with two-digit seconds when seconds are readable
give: 12,21
